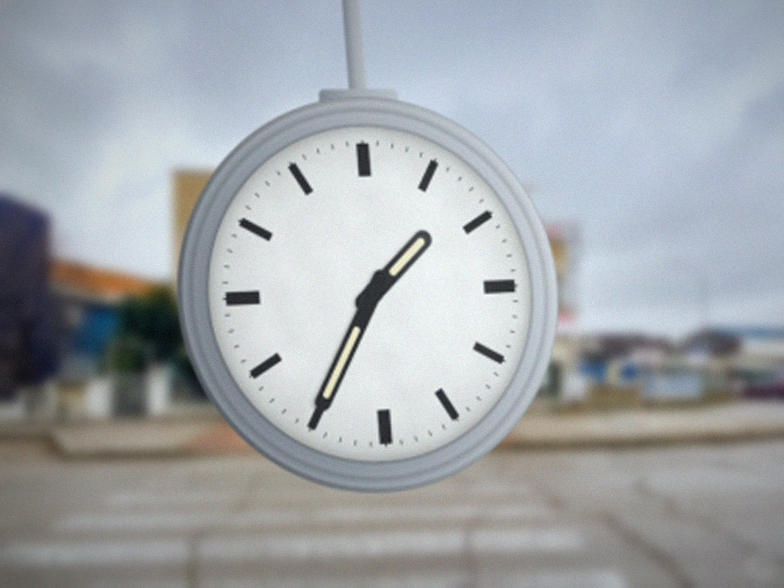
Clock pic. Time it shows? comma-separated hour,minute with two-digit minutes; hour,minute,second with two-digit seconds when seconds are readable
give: 1,35
